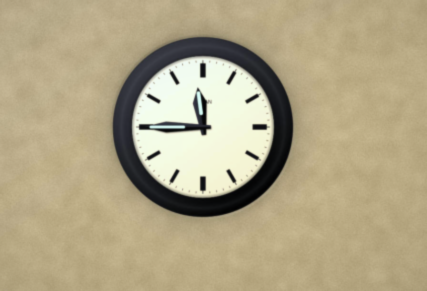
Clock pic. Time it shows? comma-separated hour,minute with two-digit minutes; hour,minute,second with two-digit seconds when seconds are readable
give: 11,45
